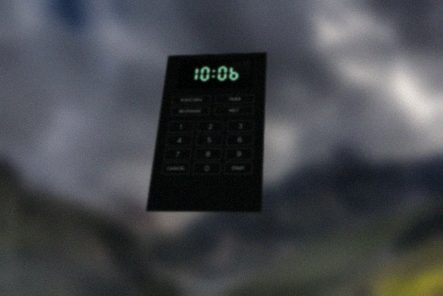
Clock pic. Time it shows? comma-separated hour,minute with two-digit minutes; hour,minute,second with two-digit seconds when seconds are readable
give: 10,06
